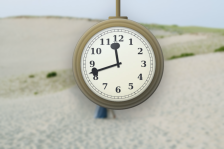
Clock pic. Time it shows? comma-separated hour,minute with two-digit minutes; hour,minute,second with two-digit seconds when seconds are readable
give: 11,42
